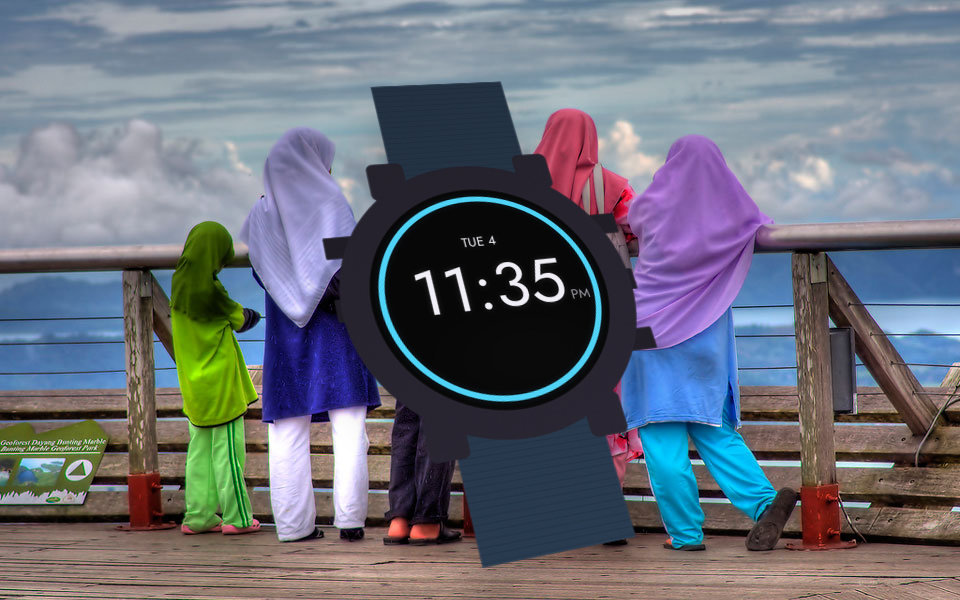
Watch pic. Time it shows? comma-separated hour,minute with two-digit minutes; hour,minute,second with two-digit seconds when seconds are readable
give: 11,35
